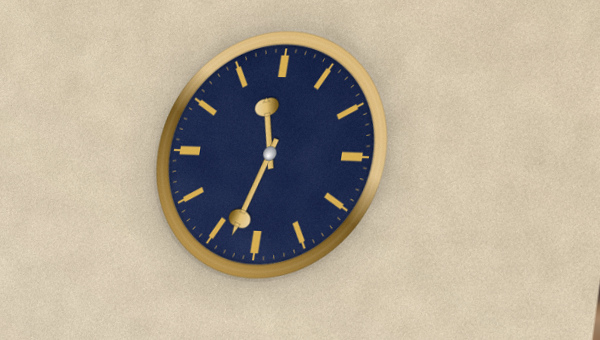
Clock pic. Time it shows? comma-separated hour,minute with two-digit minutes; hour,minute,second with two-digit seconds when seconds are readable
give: 11,33
